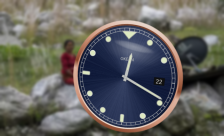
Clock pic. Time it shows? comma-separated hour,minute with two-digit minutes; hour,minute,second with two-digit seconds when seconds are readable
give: 12,19
